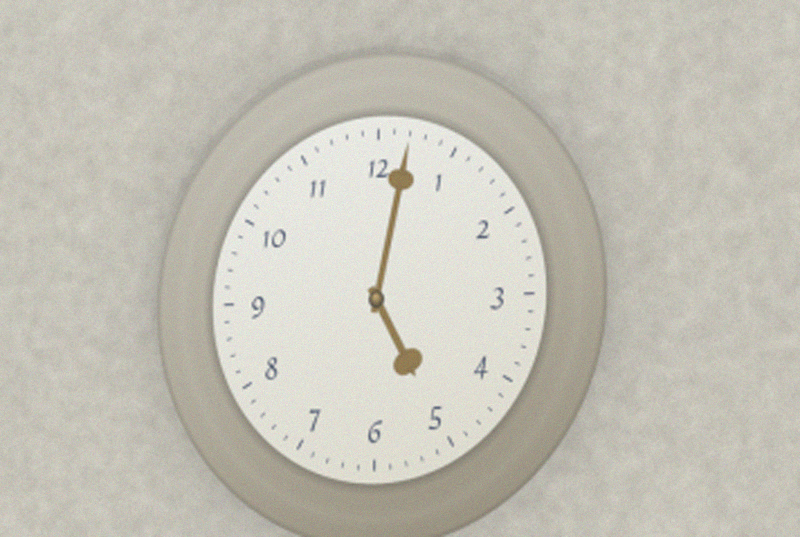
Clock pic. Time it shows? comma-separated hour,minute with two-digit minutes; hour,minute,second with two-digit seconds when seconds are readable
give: 5,02
